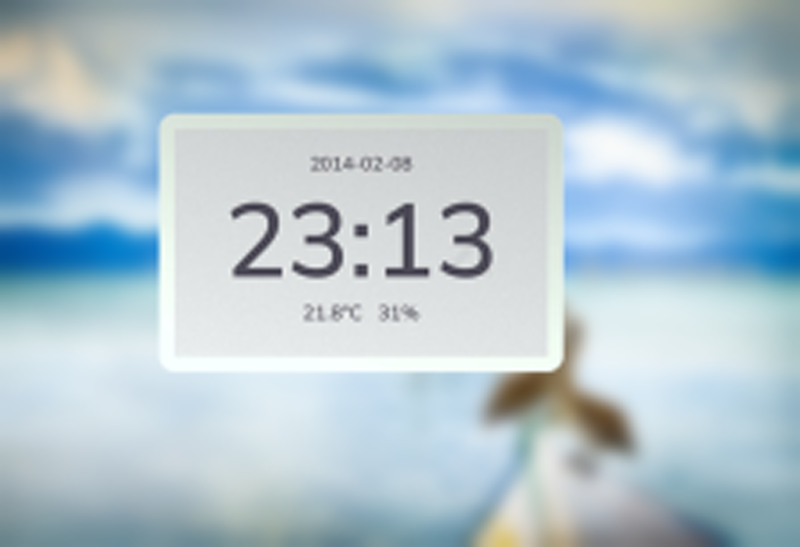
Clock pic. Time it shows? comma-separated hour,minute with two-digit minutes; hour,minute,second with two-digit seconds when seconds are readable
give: 23,13
